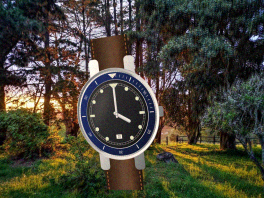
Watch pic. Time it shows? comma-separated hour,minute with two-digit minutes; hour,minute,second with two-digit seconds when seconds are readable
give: 4,00
